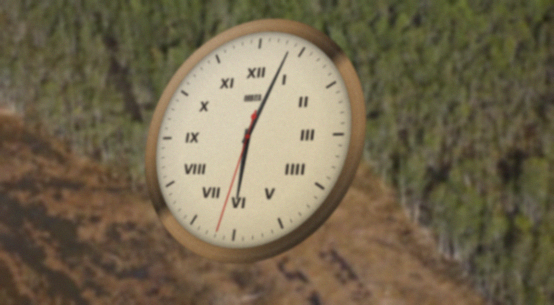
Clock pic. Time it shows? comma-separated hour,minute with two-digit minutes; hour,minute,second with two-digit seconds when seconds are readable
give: 6,03,32
